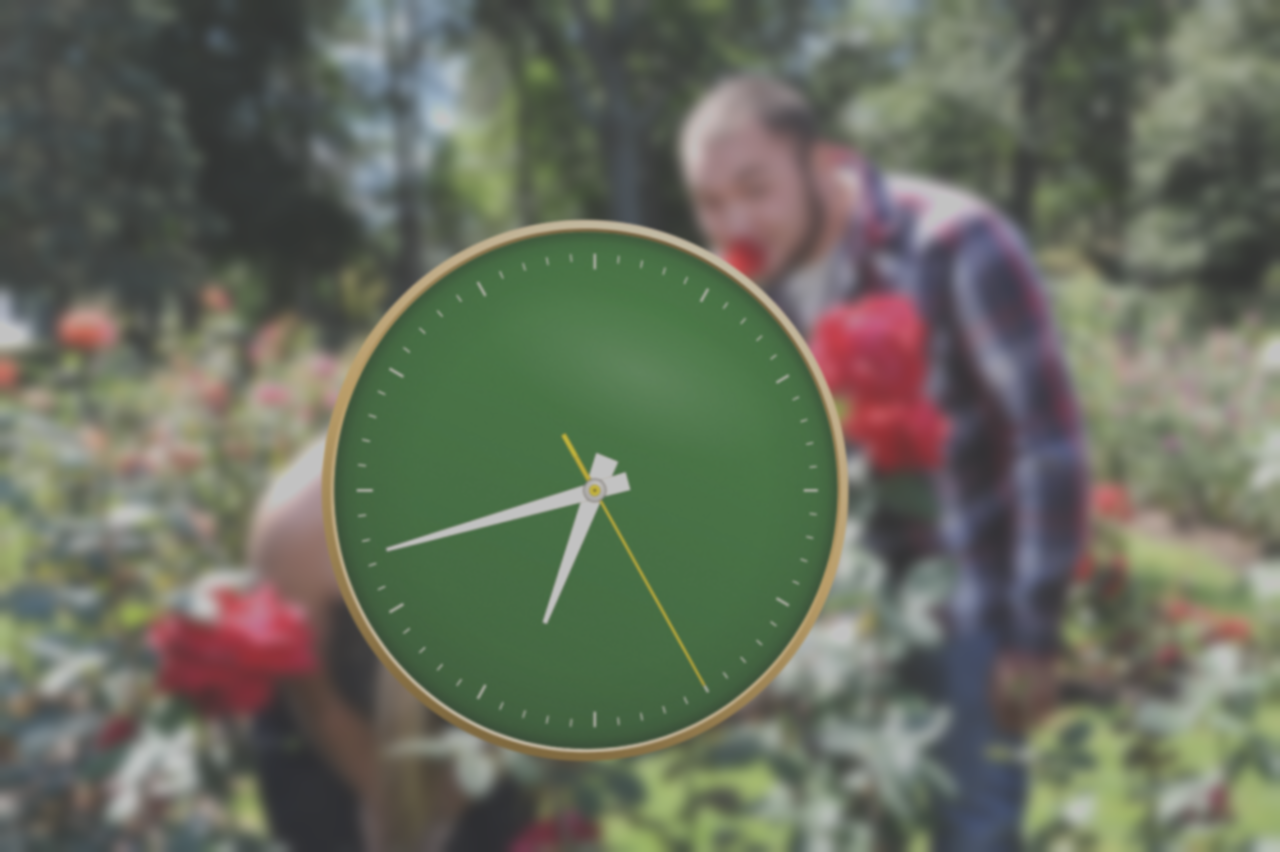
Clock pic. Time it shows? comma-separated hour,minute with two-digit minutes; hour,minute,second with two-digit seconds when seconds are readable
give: 6,42,25
